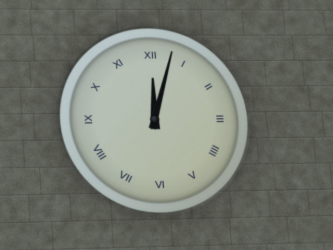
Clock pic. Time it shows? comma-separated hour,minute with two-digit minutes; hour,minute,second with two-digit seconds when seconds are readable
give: 12,03
